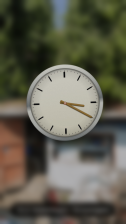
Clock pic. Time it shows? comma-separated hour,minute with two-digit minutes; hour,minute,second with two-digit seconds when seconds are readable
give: 3,20
